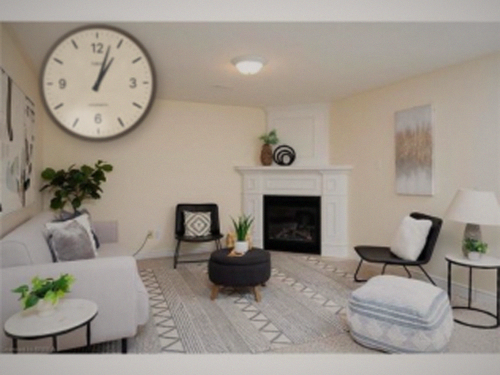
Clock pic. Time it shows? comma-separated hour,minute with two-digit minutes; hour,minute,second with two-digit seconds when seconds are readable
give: 1,03
